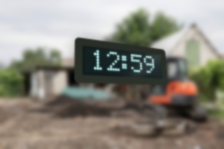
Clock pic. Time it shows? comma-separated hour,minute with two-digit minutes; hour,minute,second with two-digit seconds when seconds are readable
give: 12,59
